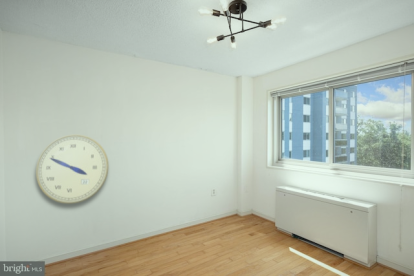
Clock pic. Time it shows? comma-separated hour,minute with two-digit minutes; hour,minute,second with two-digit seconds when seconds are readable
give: 3,49
